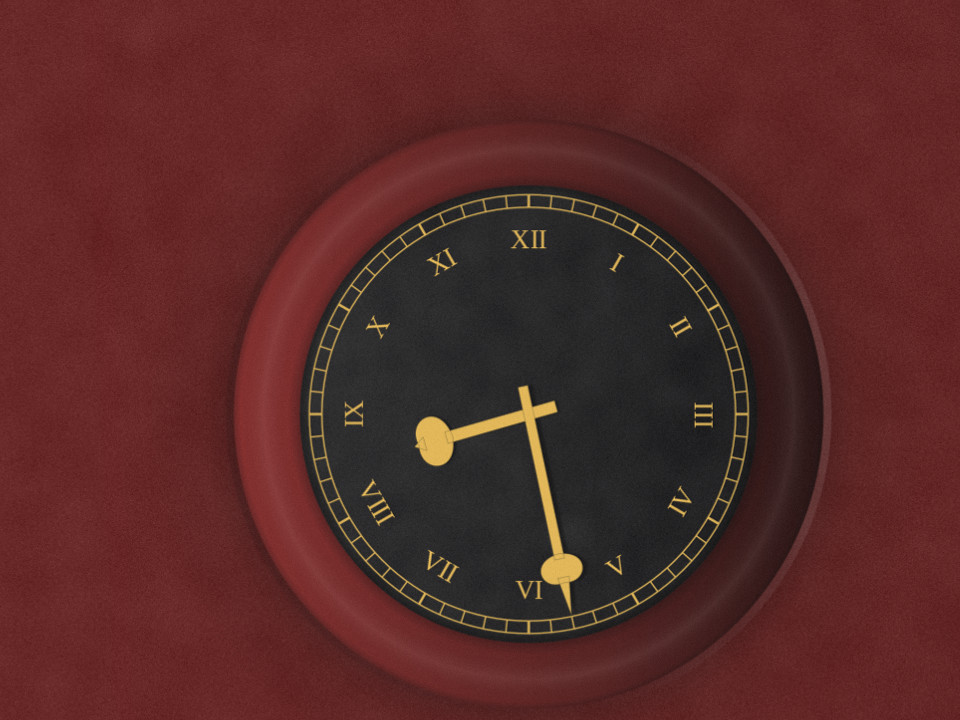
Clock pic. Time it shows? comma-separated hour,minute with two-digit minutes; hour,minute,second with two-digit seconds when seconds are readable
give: 8,28
